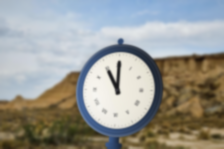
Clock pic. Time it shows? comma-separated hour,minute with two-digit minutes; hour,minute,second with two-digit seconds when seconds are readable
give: 11,00
